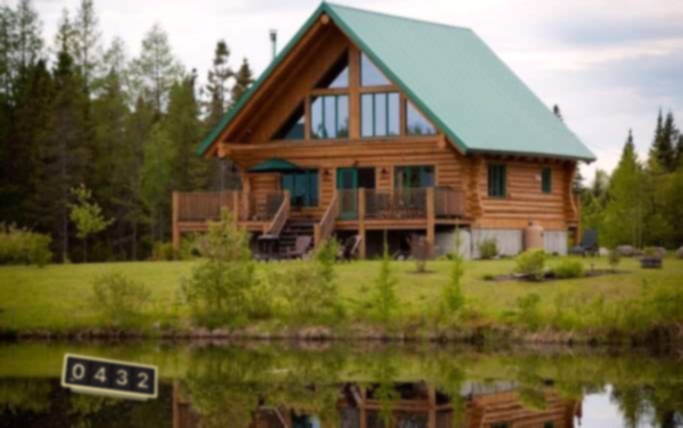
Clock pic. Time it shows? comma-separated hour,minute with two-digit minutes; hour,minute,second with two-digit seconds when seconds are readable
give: 4,32
